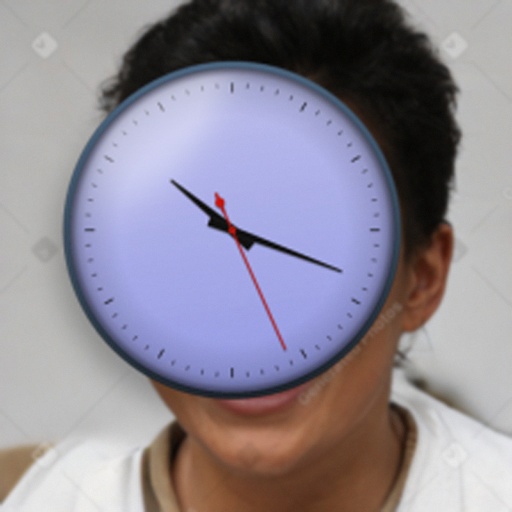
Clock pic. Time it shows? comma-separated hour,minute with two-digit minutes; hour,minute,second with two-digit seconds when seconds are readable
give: 10,18,26
